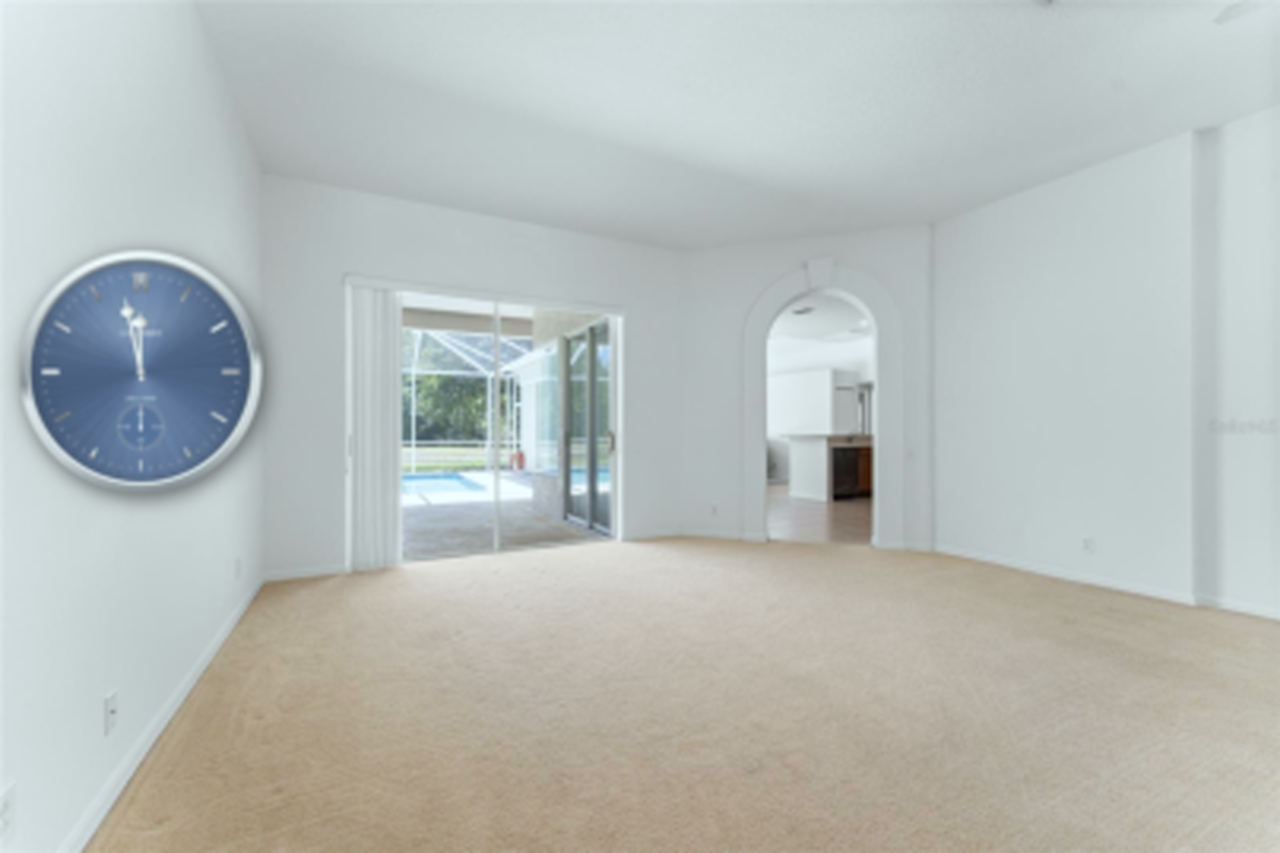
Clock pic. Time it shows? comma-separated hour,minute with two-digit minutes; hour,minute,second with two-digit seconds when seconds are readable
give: 11,58
